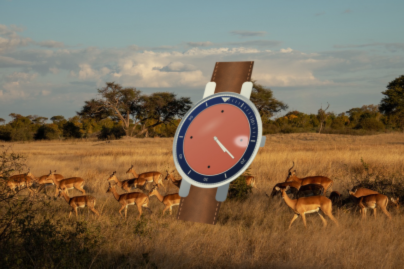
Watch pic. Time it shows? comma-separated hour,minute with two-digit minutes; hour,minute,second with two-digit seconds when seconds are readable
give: 4,21
